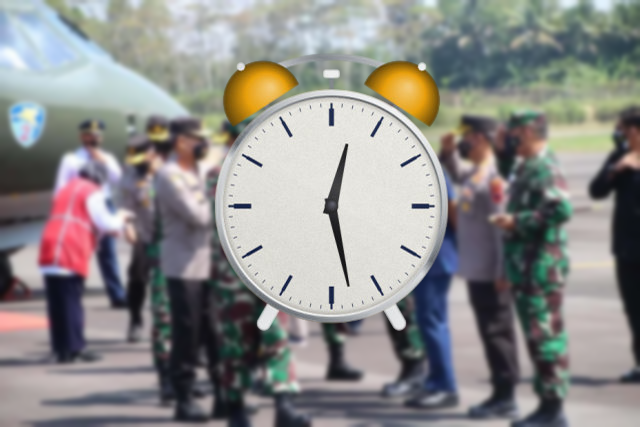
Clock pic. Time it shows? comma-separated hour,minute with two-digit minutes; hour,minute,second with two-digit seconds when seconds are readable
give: 12,28
